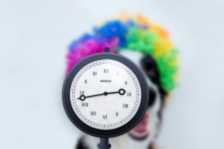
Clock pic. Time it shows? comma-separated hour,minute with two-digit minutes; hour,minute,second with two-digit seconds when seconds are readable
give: 2,43
